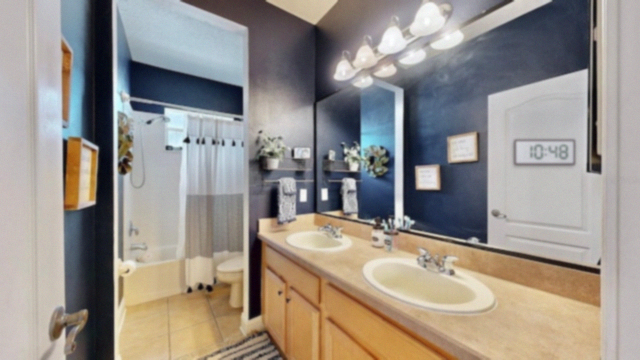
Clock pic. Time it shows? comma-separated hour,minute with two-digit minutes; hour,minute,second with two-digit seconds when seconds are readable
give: 10,48
